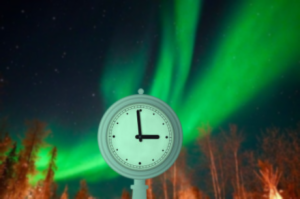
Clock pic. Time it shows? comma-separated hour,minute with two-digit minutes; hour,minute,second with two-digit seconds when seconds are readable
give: 2,59
